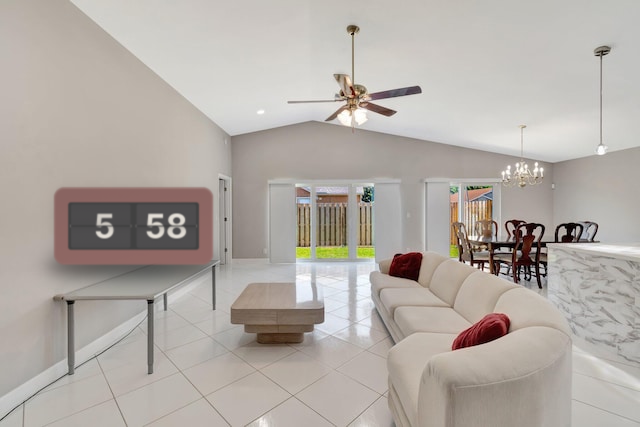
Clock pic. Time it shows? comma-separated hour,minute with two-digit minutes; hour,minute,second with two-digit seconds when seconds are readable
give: 5,58
